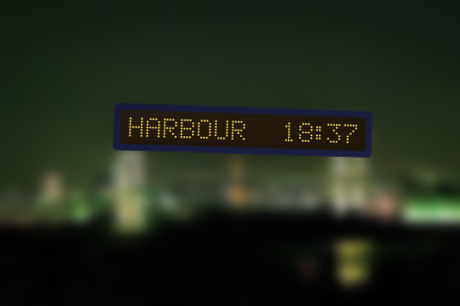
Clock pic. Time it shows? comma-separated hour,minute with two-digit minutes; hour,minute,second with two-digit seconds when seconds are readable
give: 18,37
